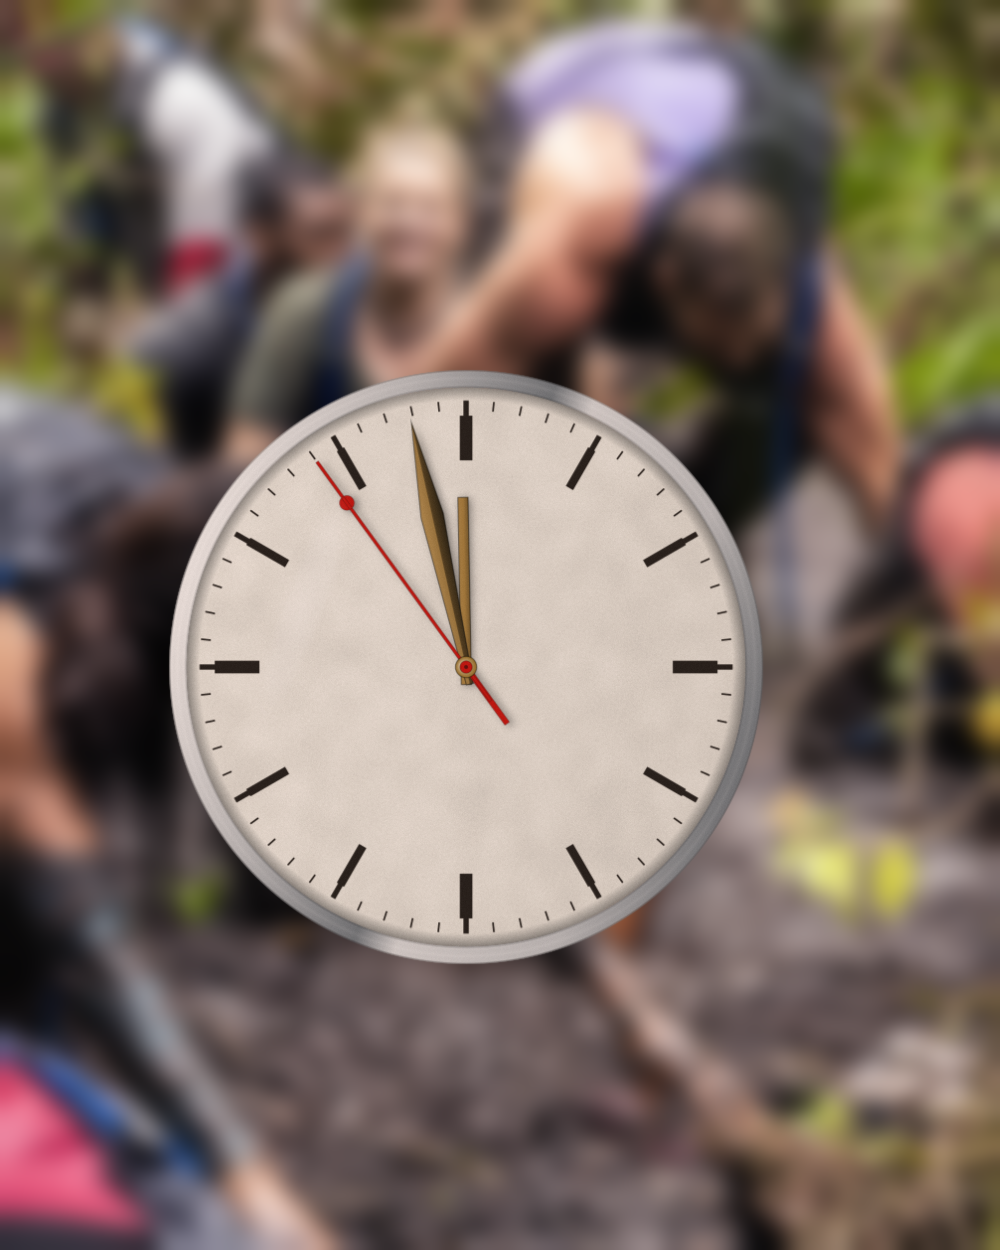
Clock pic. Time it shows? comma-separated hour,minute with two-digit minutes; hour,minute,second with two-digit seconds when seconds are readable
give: 11,57,54
